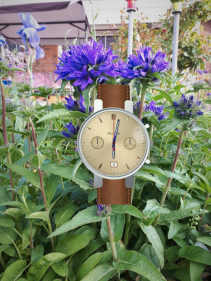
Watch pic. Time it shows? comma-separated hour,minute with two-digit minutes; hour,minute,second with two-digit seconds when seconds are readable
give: 6,02
